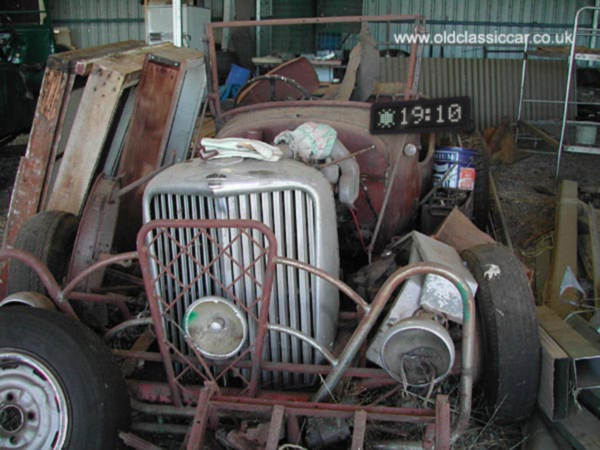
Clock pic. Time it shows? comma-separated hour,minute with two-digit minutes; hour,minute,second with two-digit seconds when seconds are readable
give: 19,10
